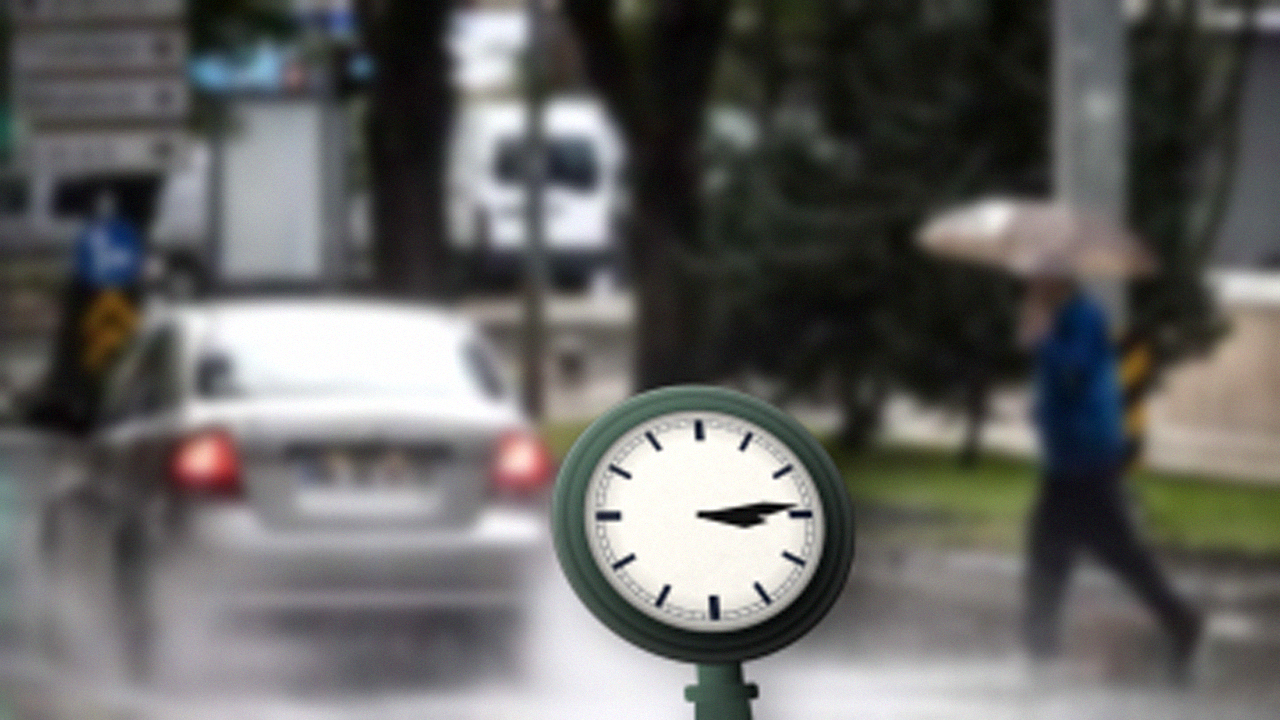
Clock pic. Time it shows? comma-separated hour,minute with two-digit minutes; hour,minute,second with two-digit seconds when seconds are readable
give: 3,14
